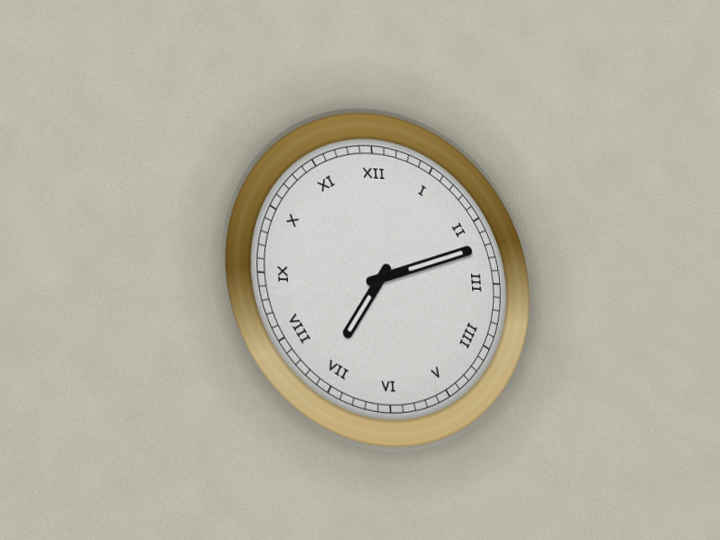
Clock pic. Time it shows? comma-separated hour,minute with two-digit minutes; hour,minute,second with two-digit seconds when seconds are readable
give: 7,12
